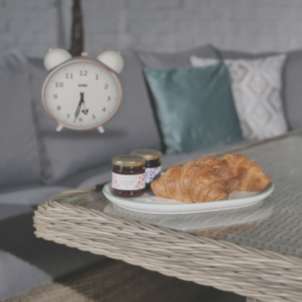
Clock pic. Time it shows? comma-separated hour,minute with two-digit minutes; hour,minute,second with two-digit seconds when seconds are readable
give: 5,32
